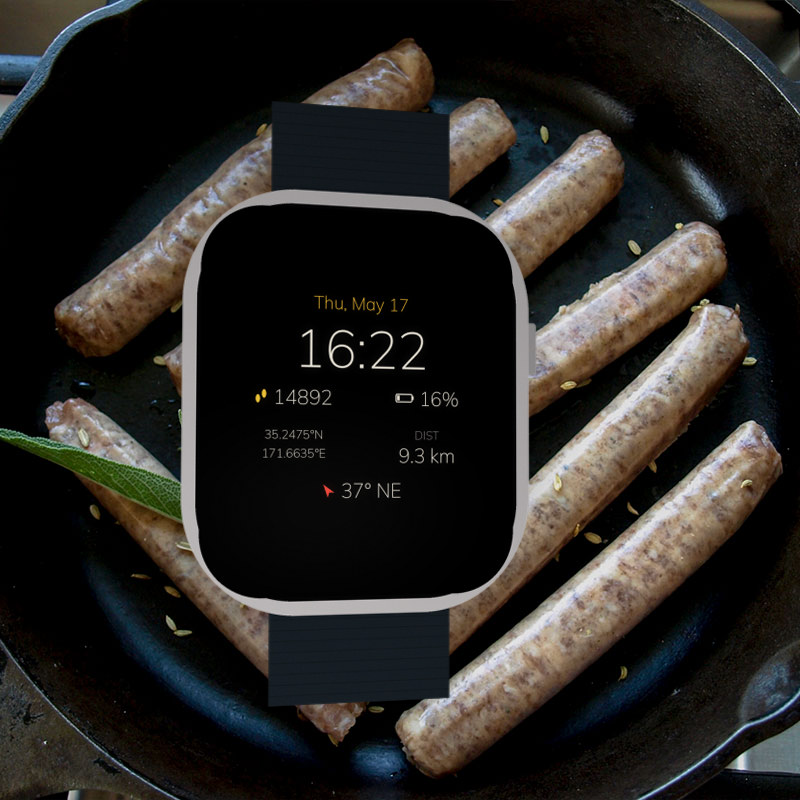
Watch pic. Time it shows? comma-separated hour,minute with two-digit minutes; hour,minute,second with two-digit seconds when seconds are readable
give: 16,22
